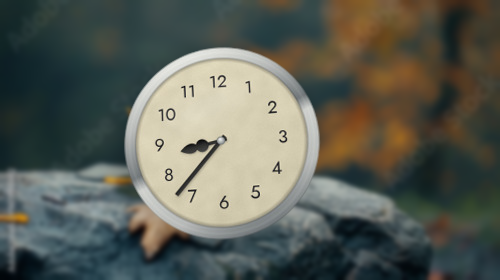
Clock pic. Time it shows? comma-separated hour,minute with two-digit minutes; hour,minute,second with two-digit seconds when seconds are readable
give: 8,37
